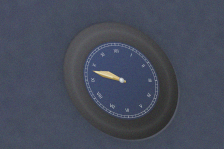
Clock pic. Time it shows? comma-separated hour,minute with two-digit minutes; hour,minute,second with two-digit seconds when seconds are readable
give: 9,48
